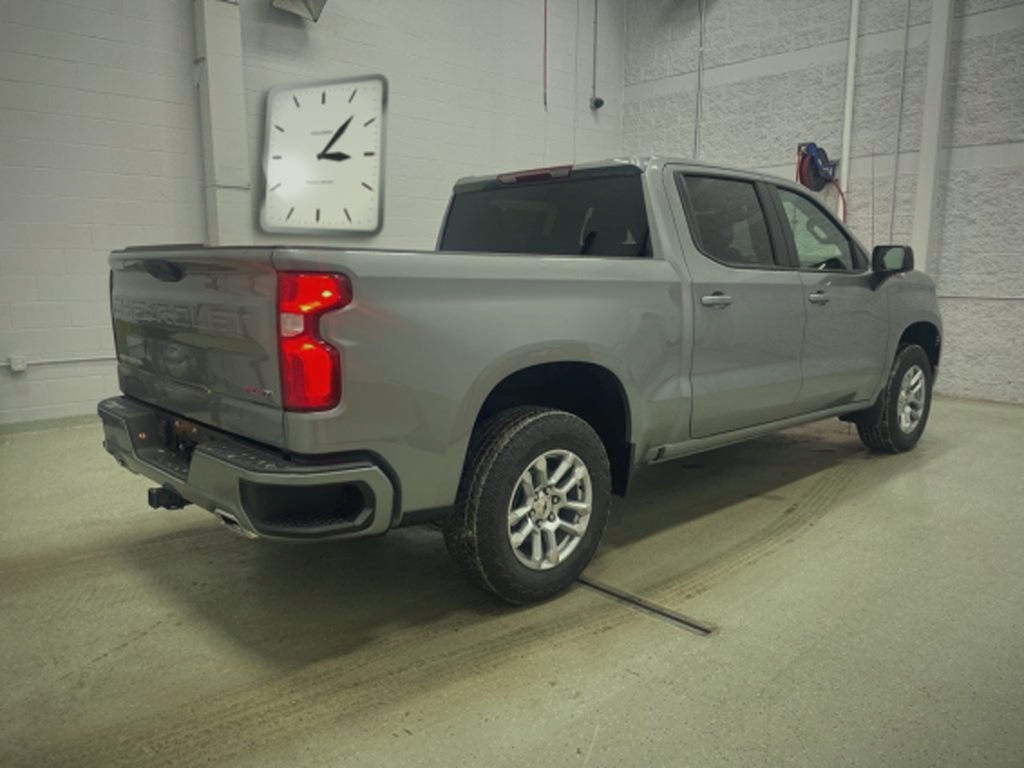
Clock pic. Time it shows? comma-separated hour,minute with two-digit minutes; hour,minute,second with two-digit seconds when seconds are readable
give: 3,07
